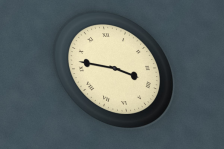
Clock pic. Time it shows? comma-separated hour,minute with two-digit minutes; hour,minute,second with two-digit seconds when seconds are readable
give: 3,47
